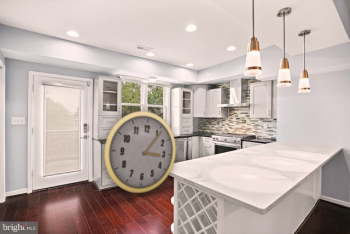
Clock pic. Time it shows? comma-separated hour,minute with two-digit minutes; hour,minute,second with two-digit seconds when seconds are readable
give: 3,06
